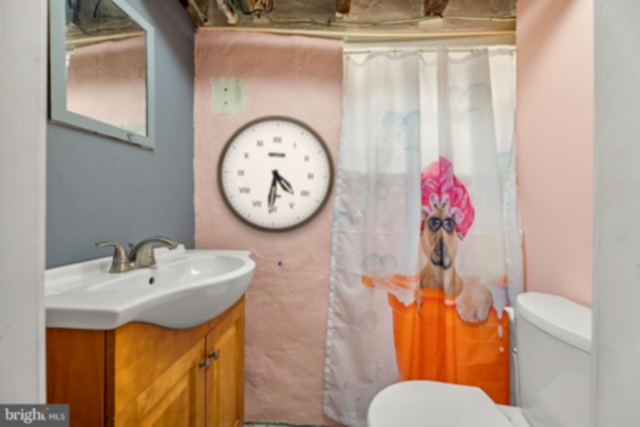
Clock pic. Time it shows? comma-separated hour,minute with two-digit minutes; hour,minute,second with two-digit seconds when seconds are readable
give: 4,31
